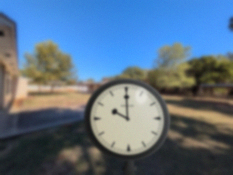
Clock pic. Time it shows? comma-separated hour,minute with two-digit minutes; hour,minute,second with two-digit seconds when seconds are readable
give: 10,00
